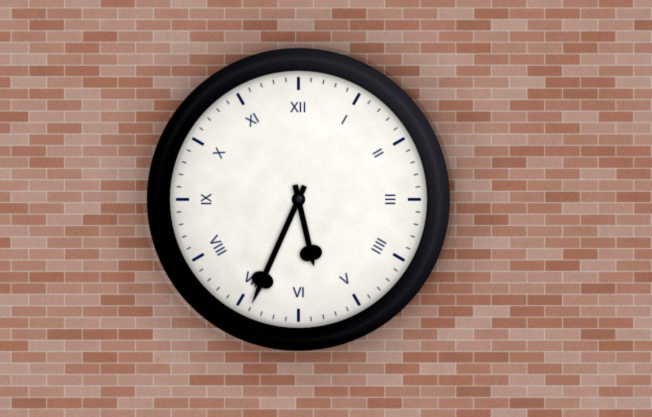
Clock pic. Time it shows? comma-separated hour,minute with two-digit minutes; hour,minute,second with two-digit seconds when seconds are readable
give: 5,34
